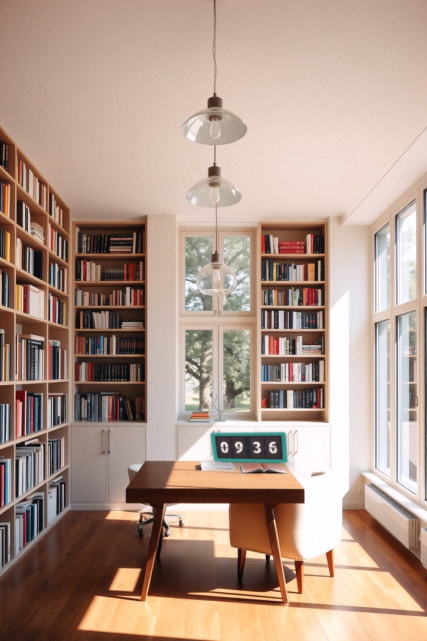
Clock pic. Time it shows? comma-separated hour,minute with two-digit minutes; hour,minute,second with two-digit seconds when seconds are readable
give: 9,36
